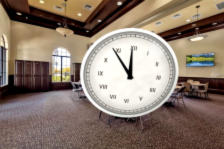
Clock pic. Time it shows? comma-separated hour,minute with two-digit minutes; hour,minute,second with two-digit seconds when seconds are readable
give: 11,54
